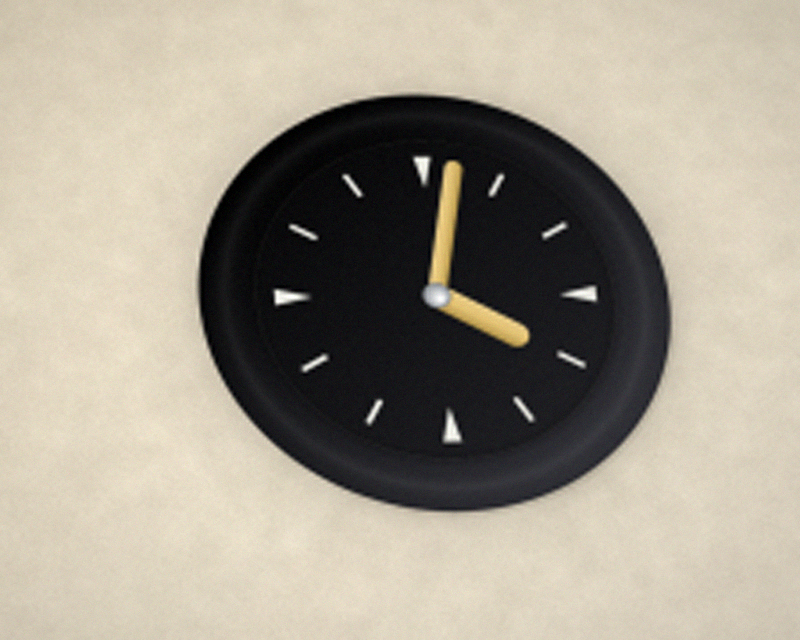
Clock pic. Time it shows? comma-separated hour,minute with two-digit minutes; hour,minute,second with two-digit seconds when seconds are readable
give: 4,02
